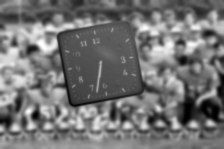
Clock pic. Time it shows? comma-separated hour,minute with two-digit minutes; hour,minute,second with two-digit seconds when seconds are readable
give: 6,33
